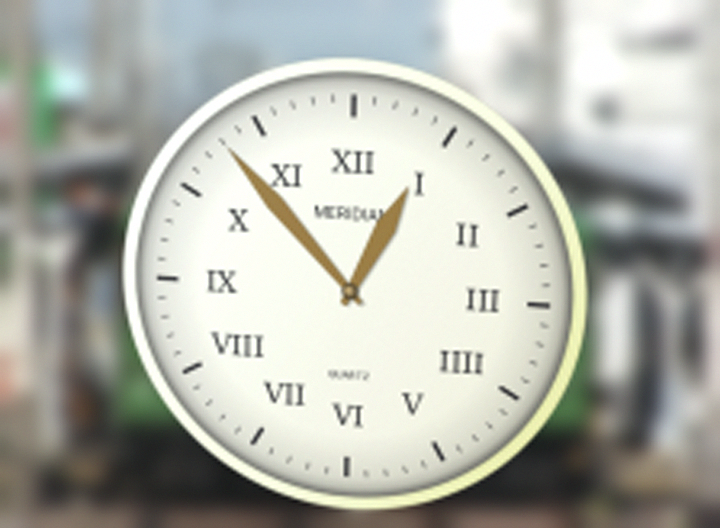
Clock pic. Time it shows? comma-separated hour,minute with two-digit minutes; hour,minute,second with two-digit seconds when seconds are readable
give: 12,53
